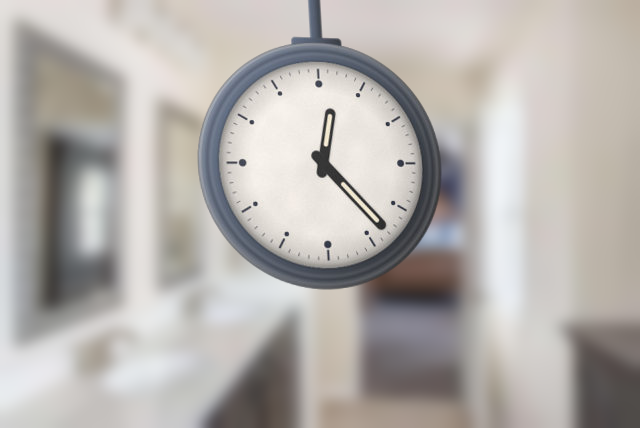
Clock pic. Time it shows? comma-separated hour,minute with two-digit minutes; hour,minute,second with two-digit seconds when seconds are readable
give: 12,23
